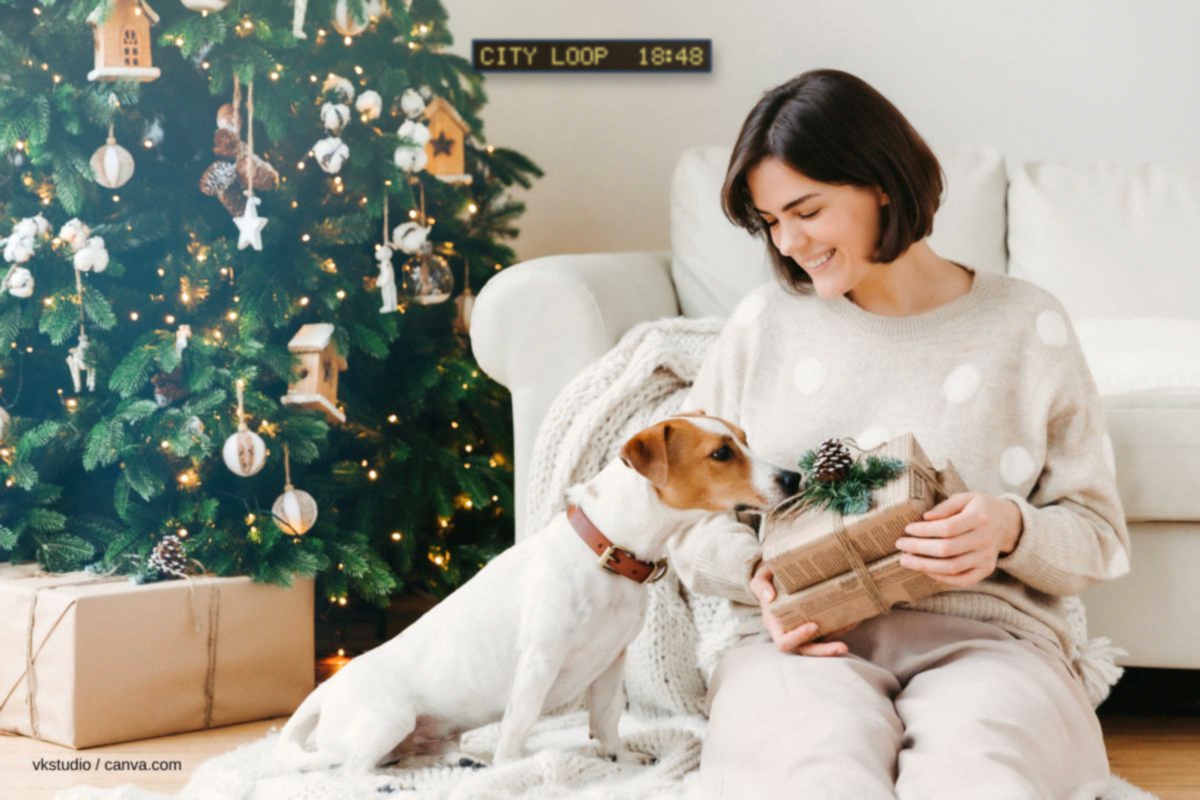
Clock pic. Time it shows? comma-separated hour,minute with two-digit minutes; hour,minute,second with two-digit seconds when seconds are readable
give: 18,48
